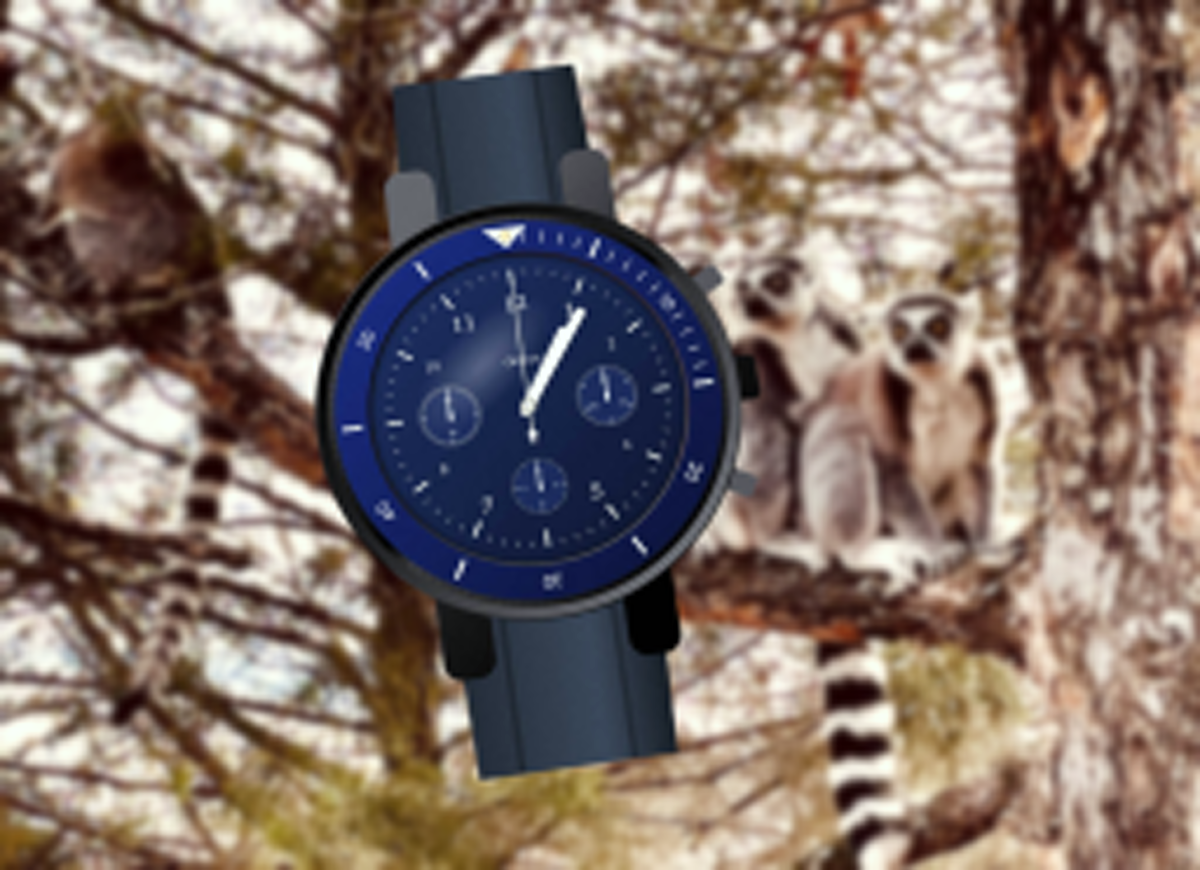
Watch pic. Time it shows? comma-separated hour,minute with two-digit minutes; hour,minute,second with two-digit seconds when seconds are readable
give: 1,06
